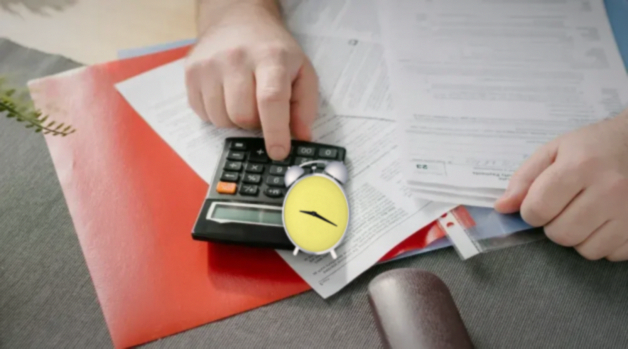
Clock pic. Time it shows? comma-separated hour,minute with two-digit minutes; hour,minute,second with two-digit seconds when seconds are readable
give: 9,19
